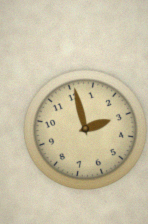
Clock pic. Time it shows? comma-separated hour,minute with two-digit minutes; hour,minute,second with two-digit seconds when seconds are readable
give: 3,01
